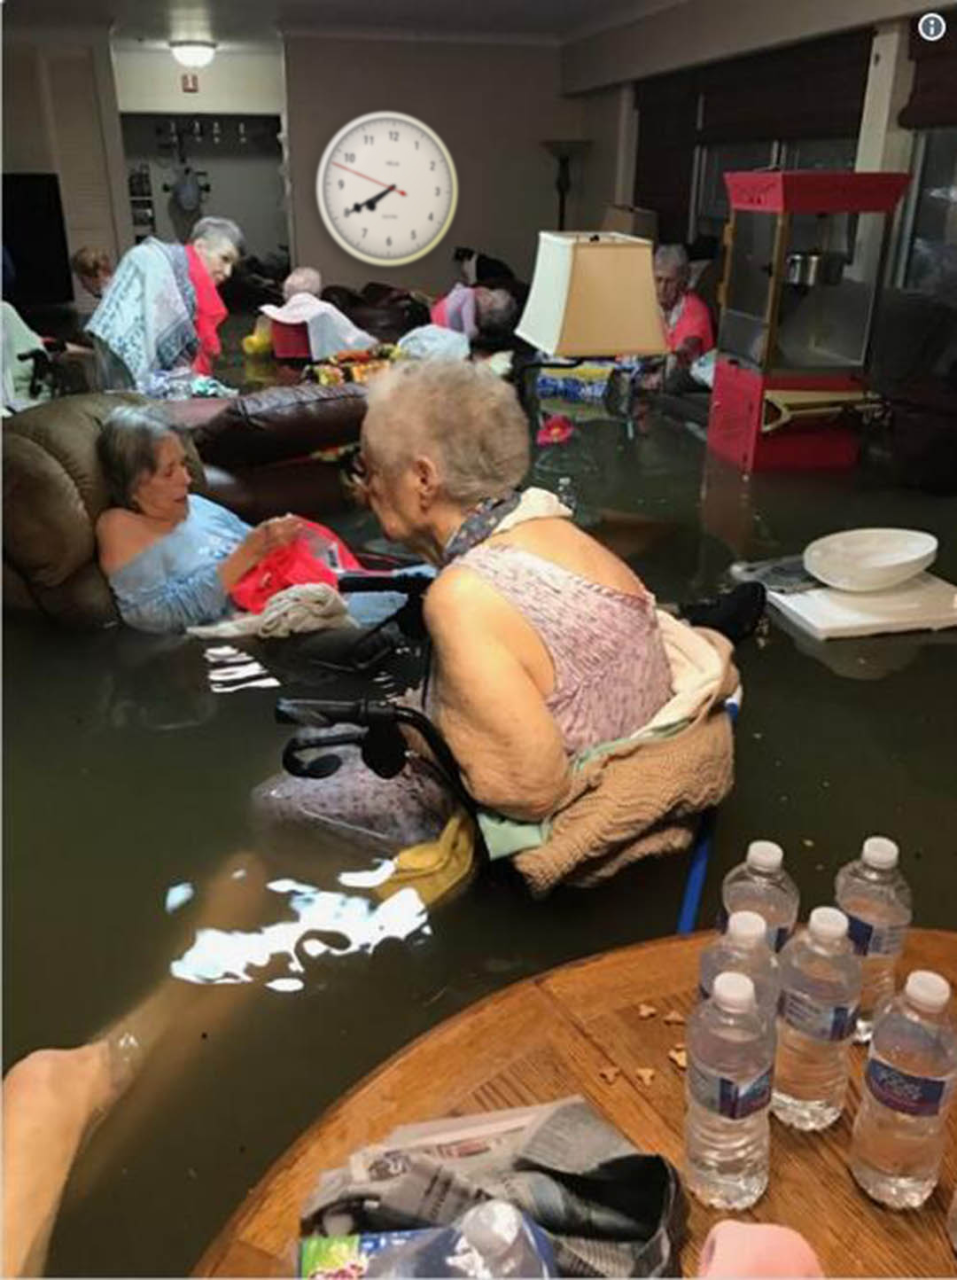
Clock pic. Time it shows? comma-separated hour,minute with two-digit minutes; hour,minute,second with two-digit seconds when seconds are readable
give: 7,39,48
